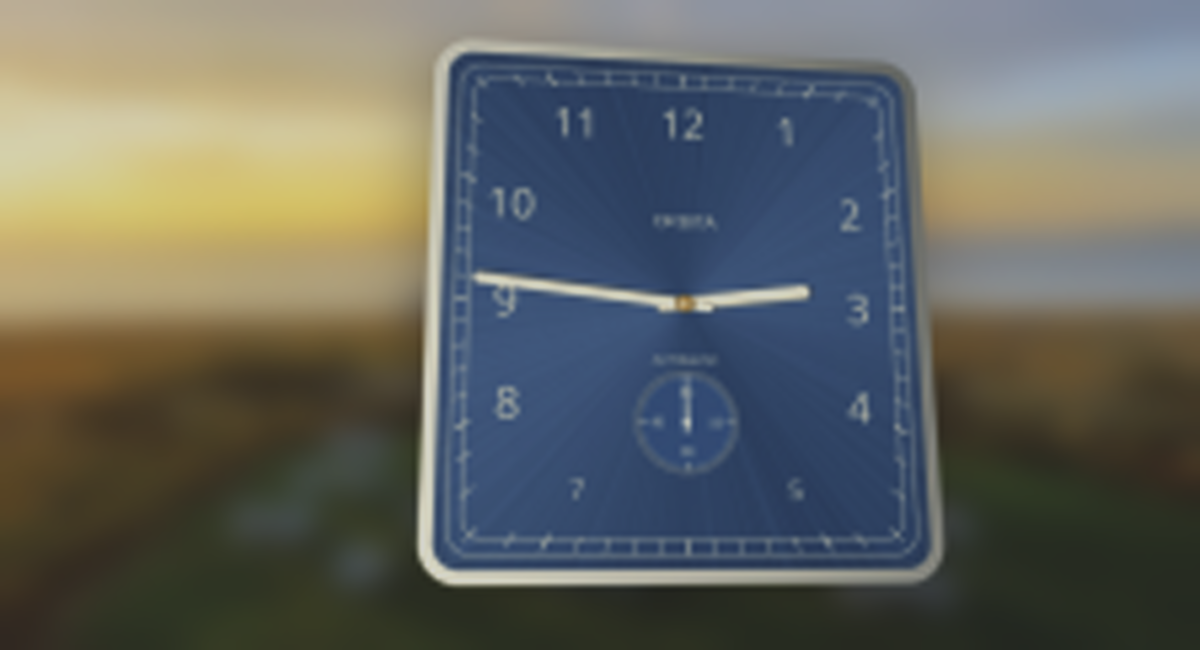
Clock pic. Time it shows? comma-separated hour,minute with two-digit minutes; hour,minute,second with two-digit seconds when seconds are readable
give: 2,46
